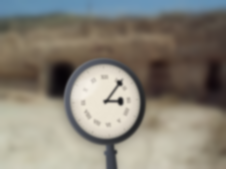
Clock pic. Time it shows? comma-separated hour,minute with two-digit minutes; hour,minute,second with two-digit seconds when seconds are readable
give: 3,07
